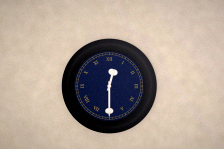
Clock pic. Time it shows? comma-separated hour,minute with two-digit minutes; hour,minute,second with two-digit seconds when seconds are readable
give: 12,30
